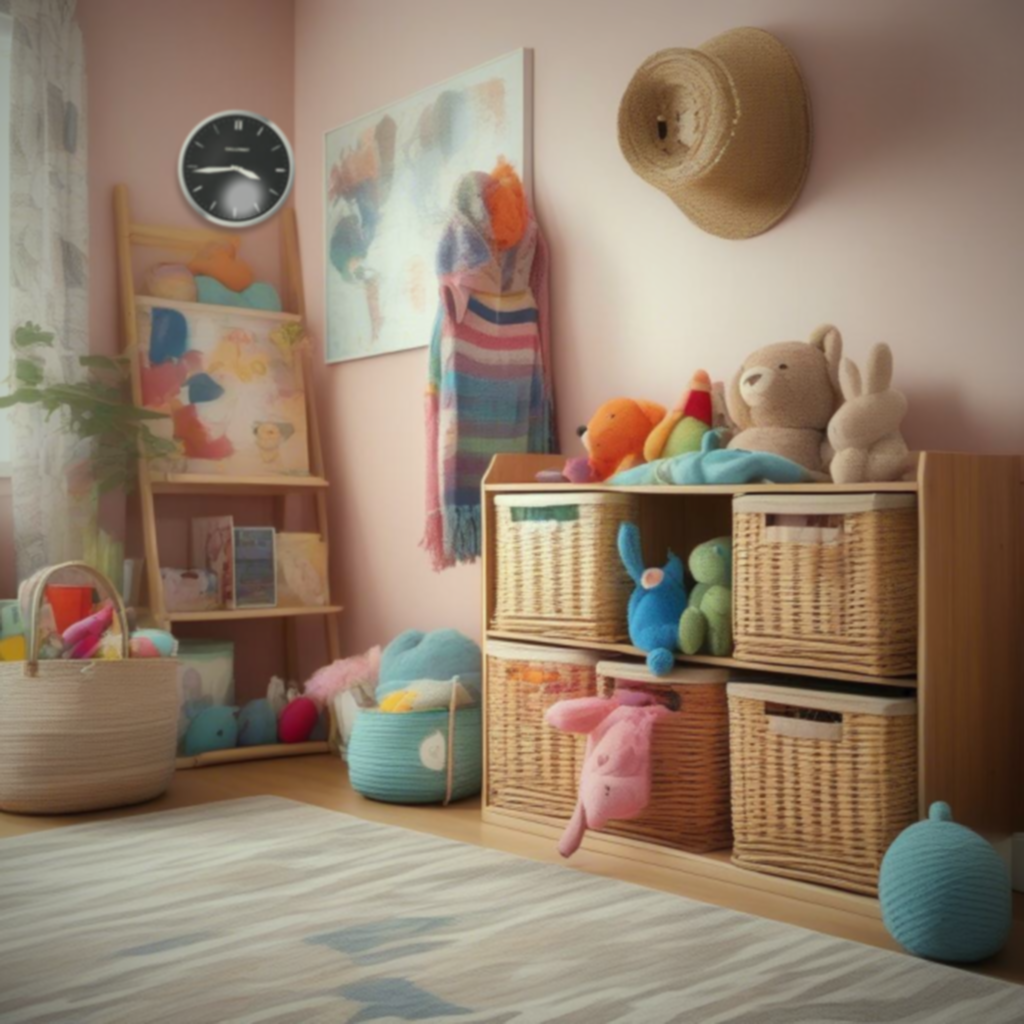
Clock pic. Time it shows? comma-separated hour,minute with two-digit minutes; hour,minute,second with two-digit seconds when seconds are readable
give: 3,44
